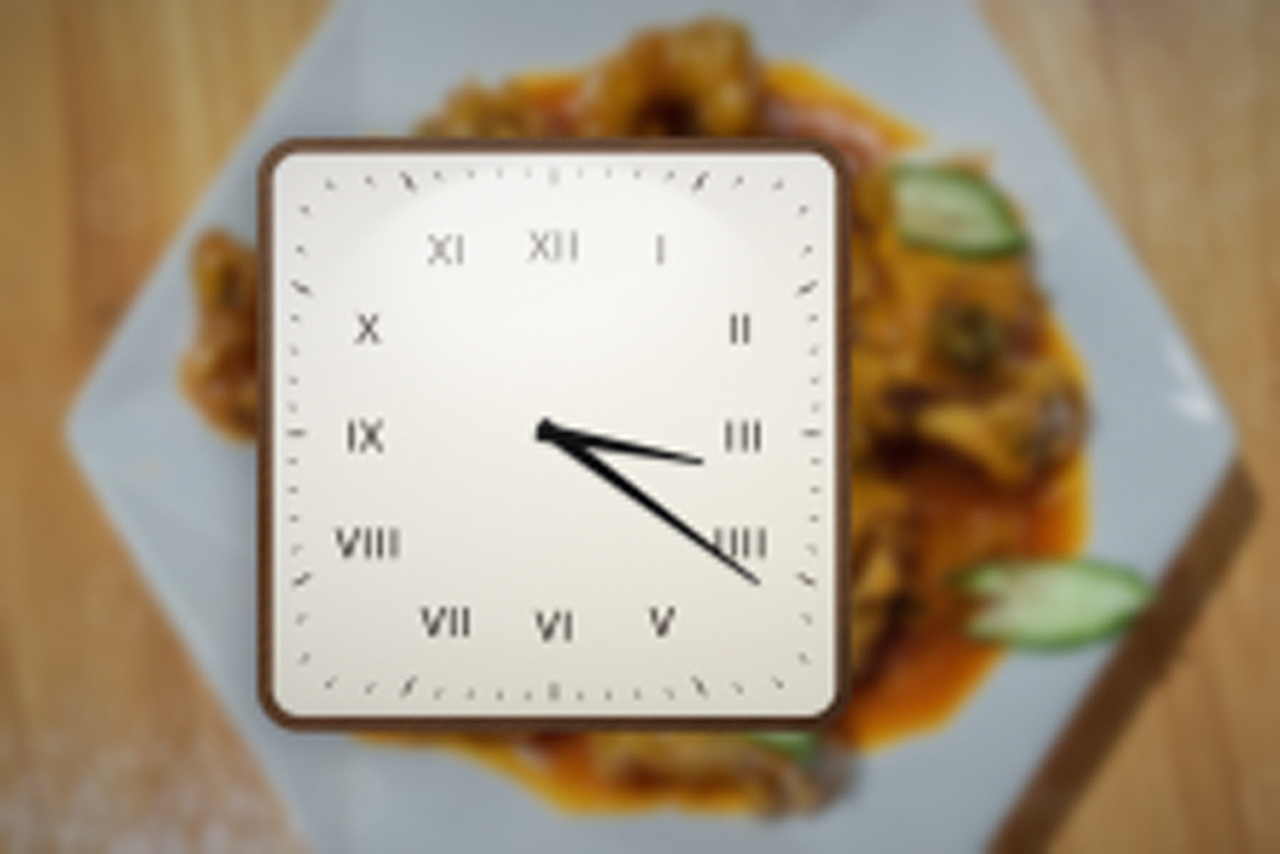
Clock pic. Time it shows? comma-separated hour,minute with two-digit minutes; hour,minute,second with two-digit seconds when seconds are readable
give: 3,21
